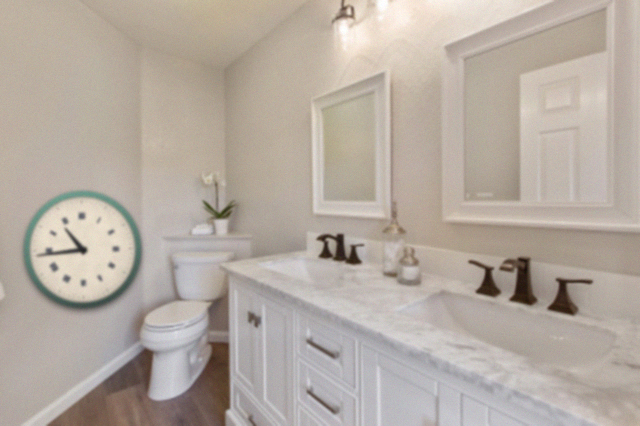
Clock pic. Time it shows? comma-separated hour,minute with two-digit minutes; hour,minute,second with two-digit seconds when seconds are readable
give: 10,44
